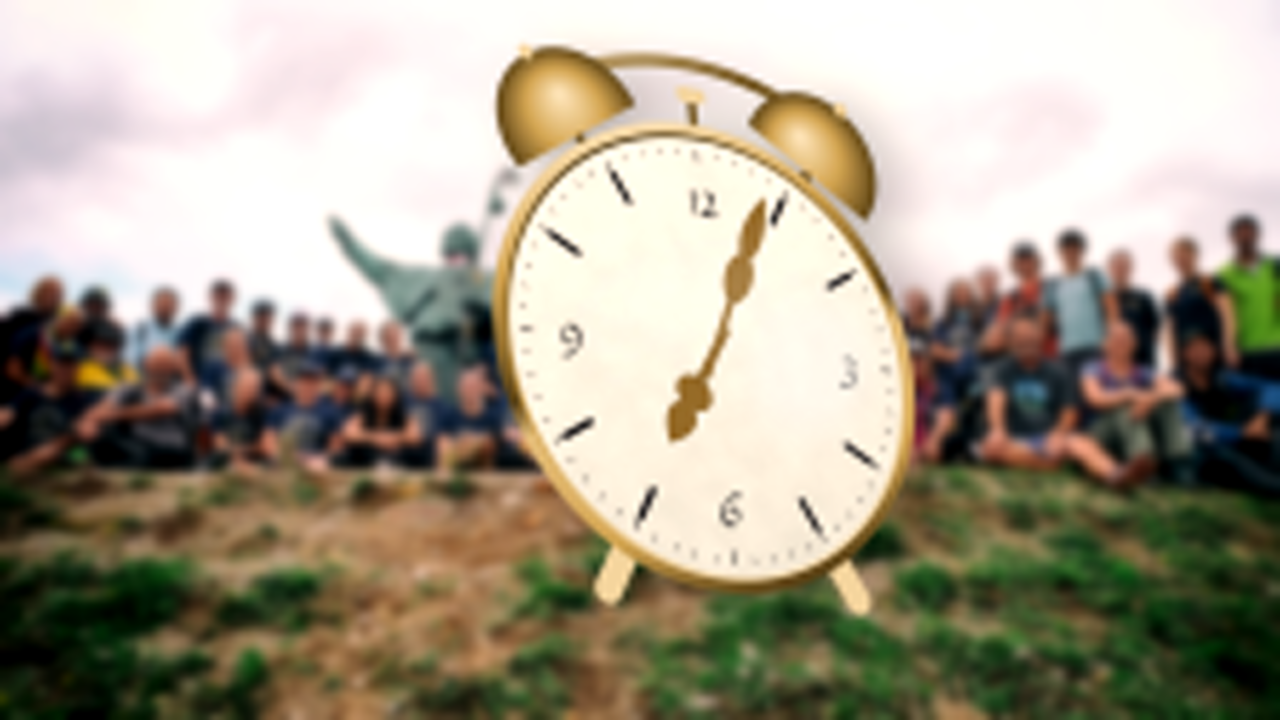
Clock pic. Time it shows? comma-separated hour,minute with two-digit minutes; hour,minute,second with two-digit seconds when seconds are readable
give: 7,04
